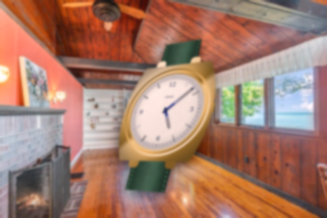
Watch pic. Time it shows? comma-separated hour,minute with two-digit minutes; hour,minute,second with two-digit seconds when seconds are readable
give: 5,08
